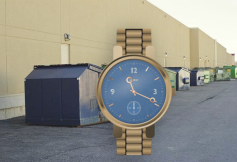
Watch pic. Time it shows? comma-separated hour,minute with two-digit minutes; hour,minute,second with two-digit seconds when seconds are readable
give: 11,19
